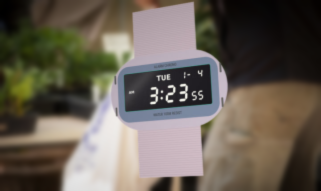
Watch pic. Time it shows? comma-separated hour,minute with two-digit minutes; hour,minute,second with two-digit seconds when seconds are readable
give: 3,23
